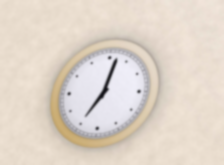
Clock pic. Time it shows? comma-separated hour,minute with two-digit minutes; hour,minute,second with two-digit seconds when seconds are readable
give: 7,02
